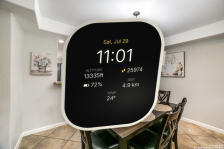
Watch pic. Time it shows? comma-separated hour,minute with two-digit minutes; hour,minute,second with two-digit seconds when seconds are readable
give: 11,01
